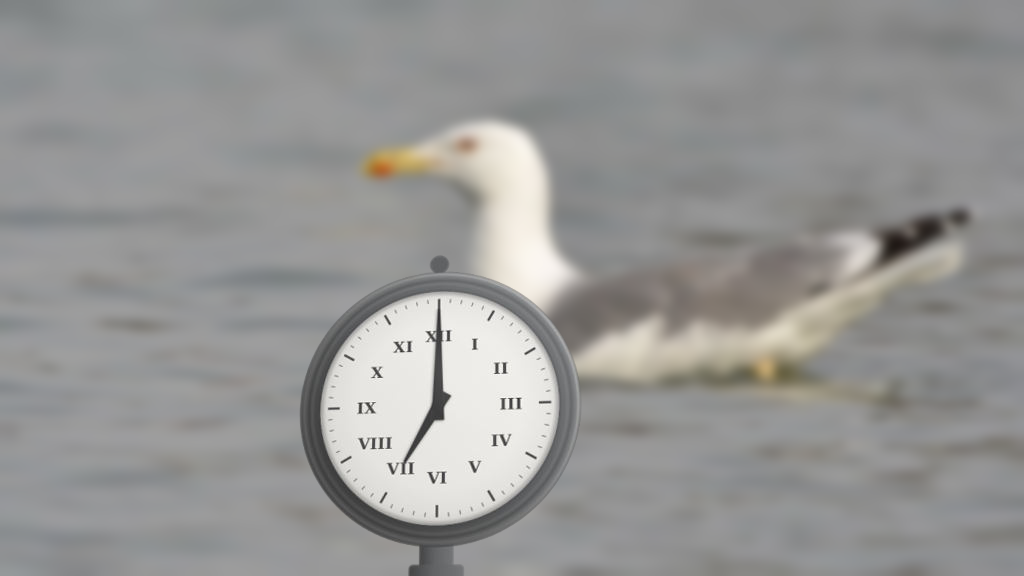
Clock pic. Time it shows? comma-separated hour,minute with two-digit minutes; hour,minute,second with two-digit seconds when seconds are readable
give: 7,00
